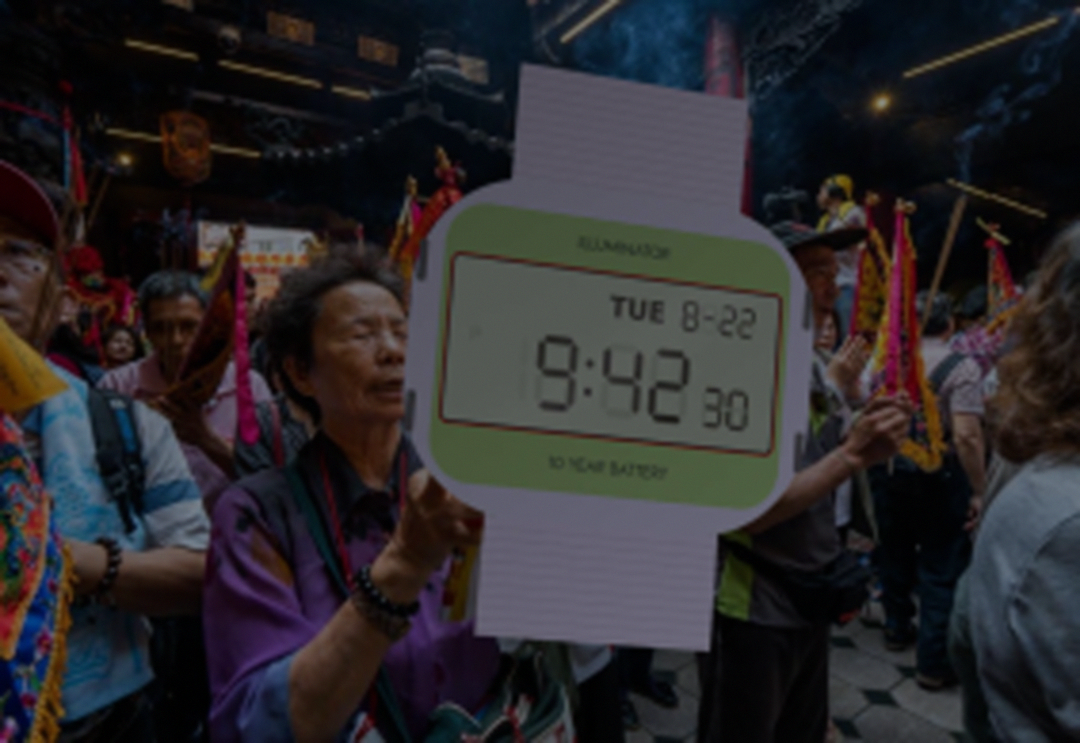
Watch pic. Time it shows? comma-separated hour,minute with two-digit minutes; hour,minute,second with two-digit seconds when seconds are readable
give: 9,42,30
